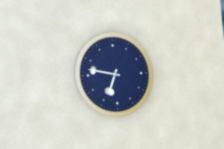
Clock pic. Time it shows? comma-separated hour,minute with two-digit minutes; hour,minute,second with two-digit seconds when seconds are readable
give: 6,47
